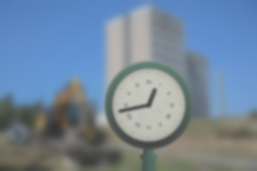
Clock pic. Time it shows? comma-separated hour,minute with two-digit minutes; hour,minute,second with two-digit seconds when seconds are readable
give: 12,43
